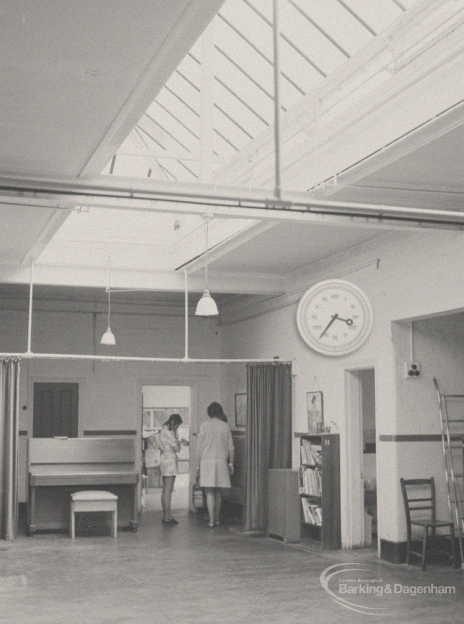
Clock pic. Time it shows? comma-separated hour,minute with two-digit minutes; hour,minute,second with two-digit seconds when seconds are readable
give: 3,36
